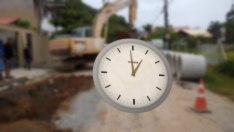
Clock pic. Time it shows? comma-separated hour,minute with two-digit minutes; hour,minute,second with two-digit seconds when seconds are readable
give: 12,59
